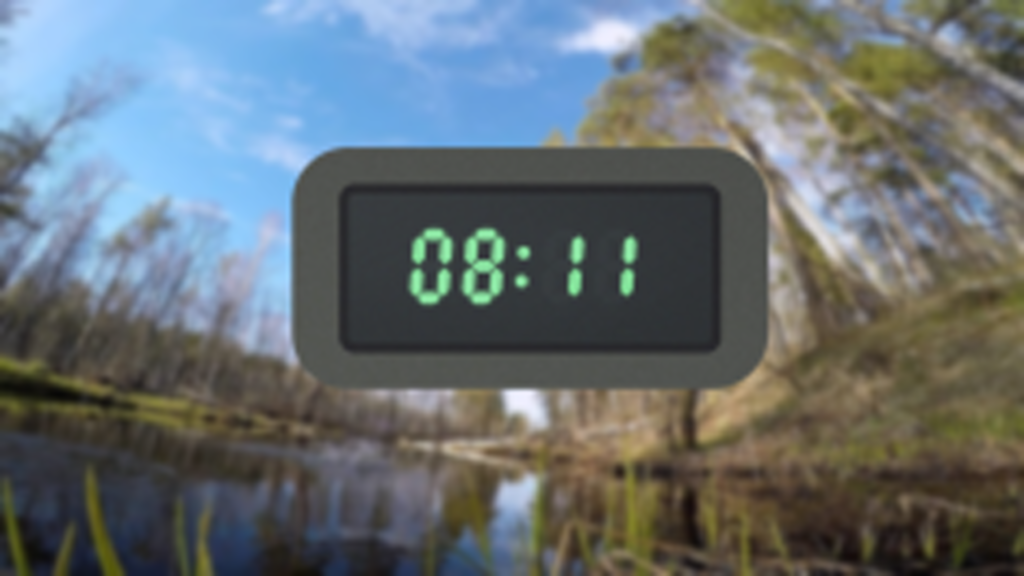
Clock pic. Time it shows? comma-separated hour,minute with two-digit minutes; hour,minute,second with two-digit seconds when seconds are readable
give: 8,11
